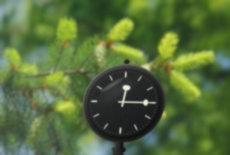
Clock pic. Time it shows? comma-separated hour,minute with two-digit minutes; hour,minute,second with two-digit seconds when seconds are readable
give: 12,15
